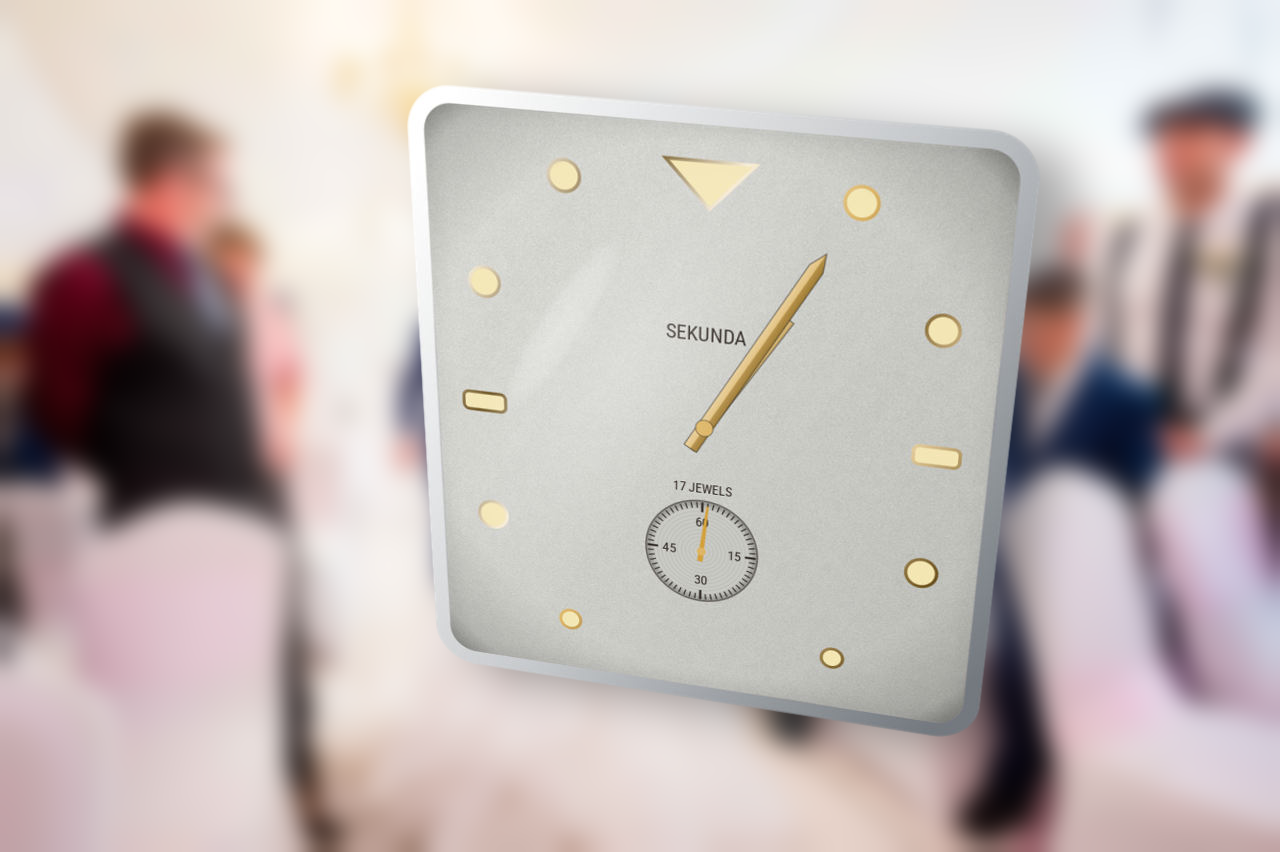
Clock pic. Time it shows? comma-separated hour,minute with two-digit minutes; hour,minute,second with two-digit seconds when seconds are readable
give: 1,05,01
